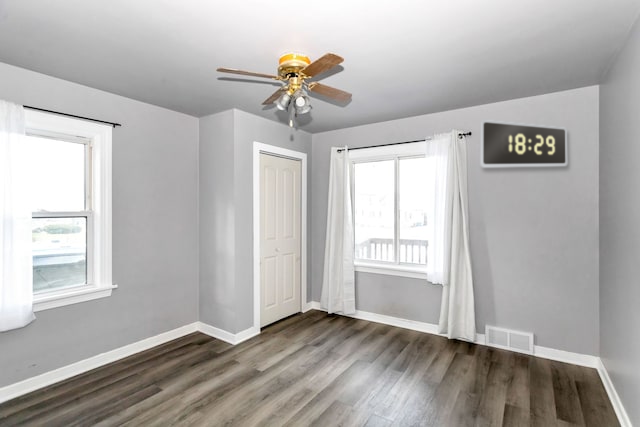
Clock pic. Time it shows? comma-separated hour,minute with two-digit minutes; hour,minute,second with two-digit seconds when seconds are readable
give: 18,29
